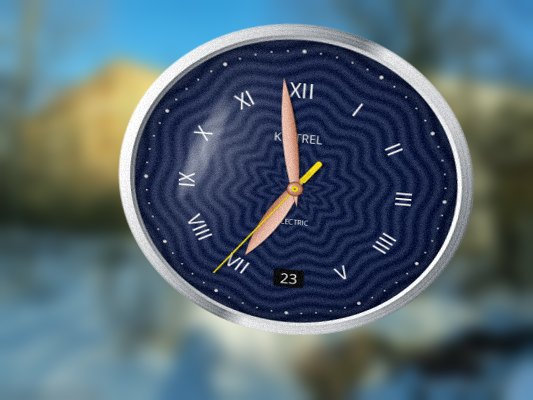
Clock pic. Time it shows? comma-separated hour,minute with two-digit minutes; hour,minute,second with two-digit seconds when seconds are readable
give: 6,58,36
